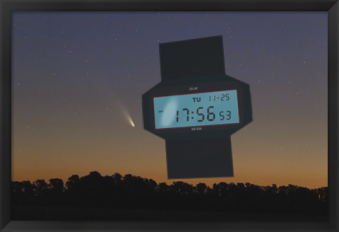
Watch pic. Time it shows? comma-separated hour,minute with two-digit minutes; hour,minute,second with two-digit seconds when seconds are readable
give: 17,56,53
